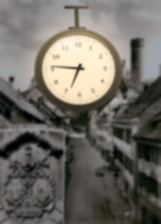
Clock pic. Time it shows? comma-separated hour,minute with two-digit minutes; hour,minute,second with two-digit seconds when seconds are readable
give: 6,46
